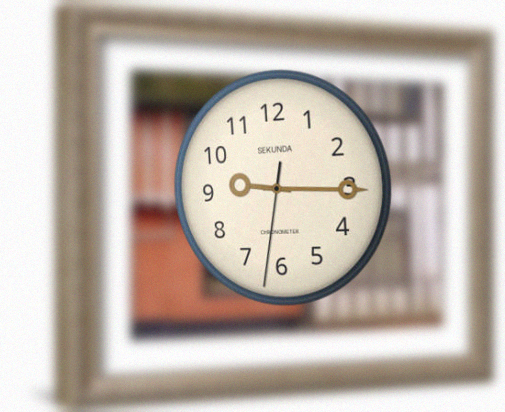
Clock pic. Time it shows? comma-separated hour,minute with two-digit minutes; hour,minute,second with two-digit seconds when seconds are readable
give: 9,15,32
